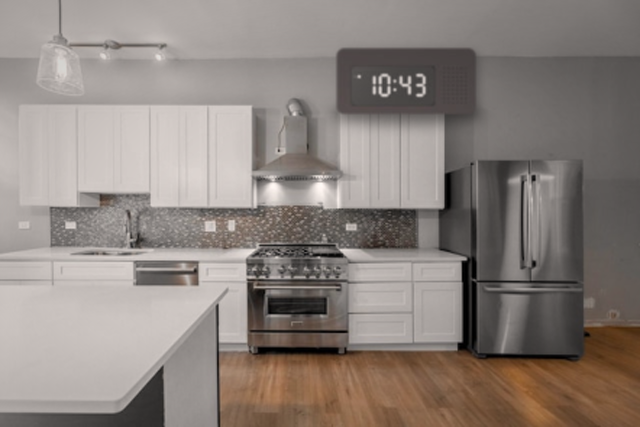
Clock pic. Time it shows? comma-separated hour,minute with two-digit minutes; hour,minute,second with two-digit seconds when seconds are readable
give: 10,43
